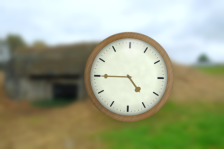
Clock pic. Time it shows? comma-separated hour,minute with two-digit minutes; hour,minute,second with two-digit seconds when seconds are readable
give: 4,45
